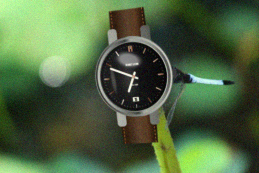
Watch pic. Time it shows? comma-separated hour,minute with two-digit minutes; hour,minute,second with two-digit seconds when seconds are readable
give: 6,49
